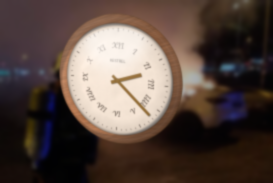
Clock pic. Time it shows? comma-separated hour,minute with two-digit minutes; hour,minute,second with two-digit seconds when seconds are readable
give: 2,22
